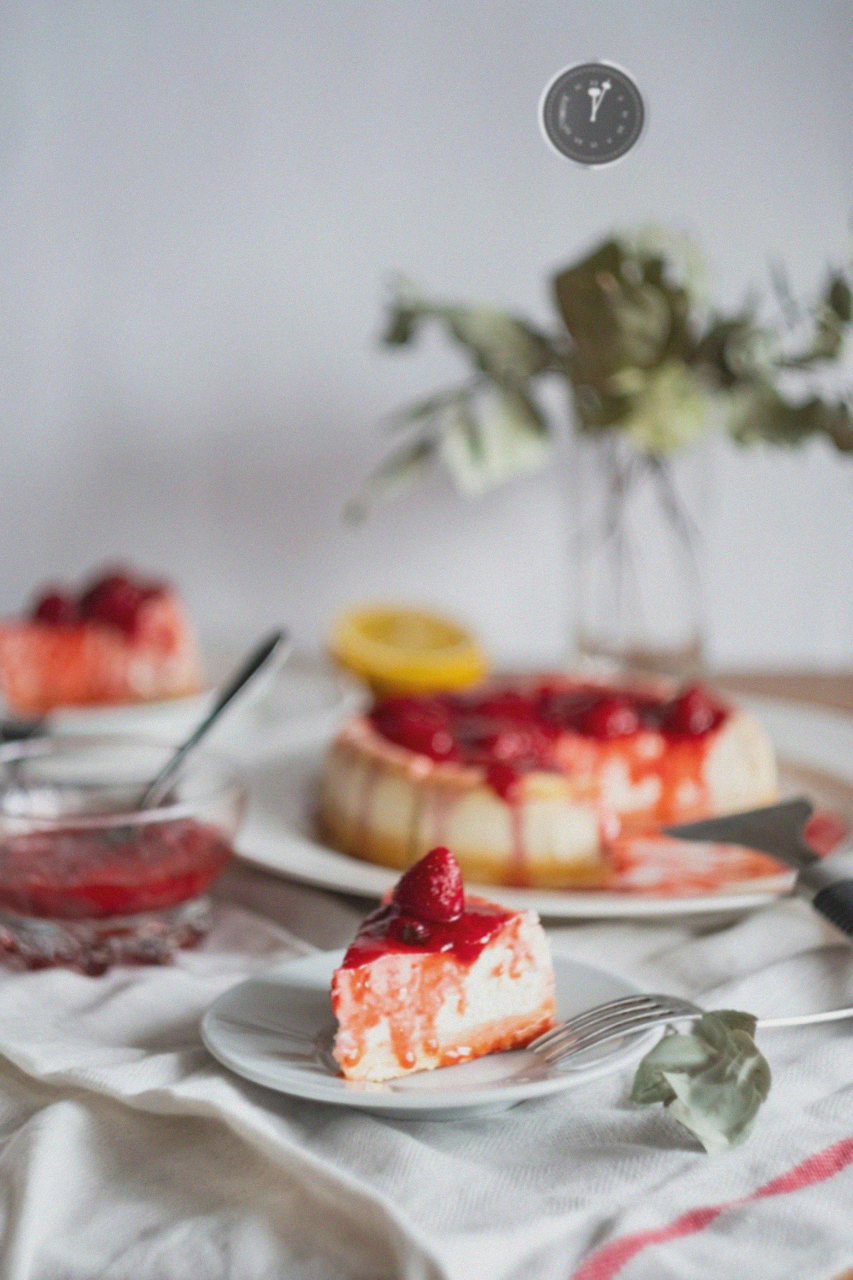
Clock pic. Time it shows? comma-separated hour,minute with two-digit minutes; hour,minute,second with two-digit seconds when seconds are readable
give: 12,04
